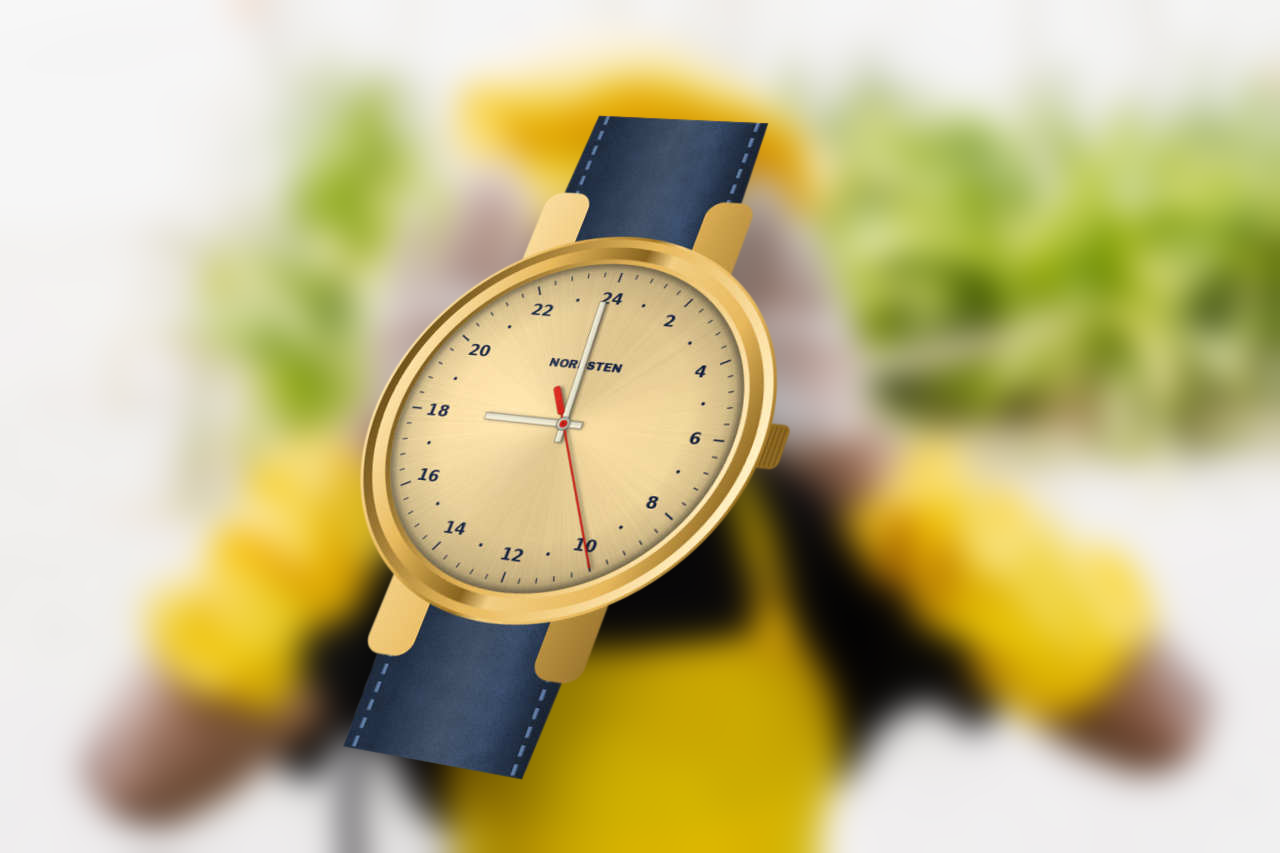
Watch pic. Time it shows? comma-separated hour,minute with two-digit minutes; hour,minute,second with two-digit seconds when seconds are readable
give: 17,59,25
